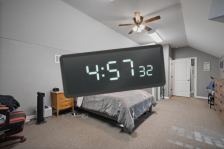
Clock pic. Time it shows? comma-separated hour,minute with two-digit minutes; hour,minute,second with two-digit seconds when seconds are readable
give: 4,57,32
